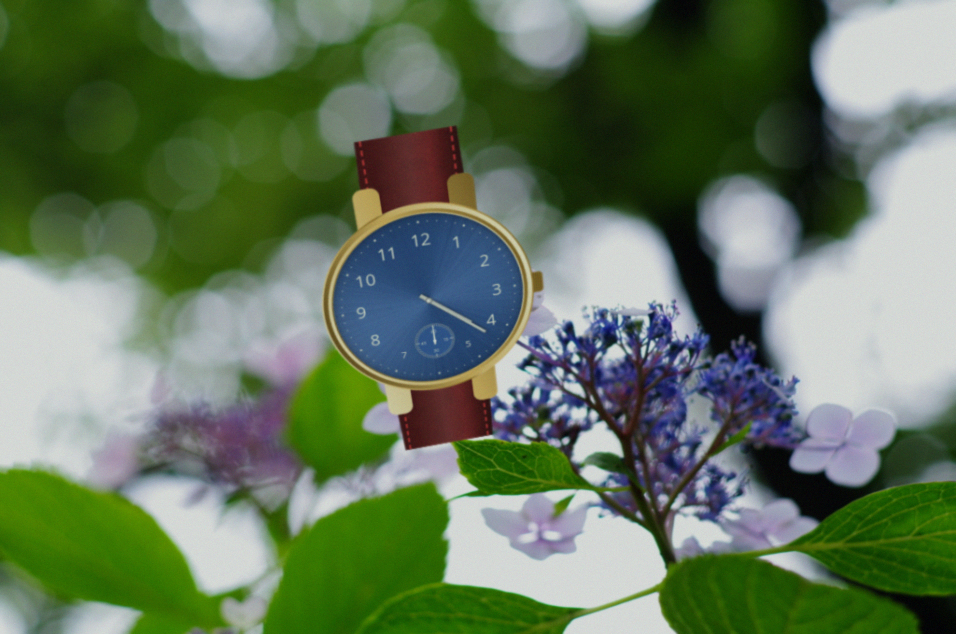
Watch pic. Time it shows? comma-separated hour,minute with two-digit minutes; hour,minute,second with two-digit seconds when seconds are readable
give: 4,22
